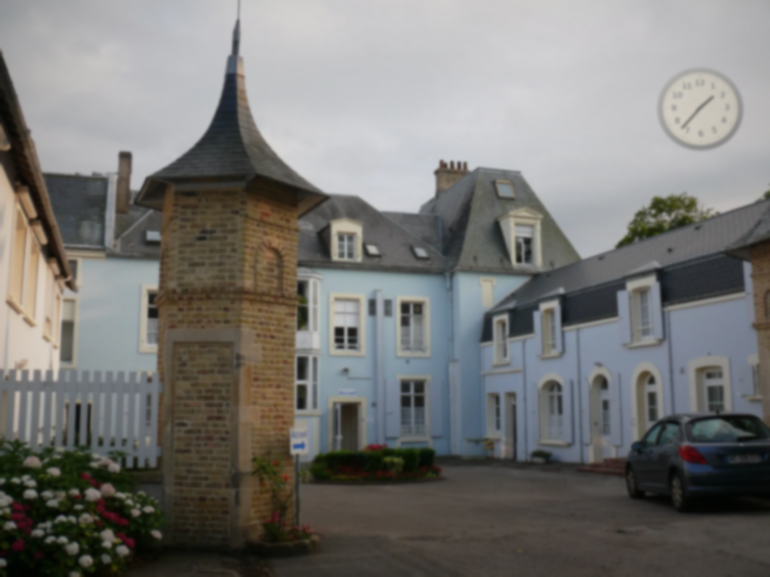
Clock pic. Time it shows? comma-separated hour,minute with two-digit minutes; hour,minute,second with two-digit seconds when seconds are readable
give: 1,37
